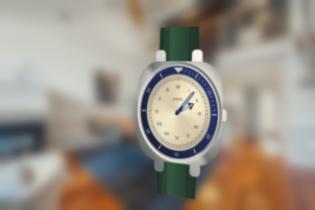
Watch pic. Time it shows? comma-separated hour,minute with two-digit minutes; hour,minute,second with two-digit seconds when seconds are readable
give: 2,07
